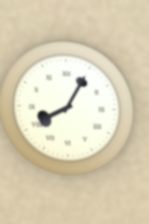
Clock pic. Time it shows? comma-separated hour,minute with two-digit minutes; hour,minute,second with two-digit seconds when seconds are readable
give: 8,05
